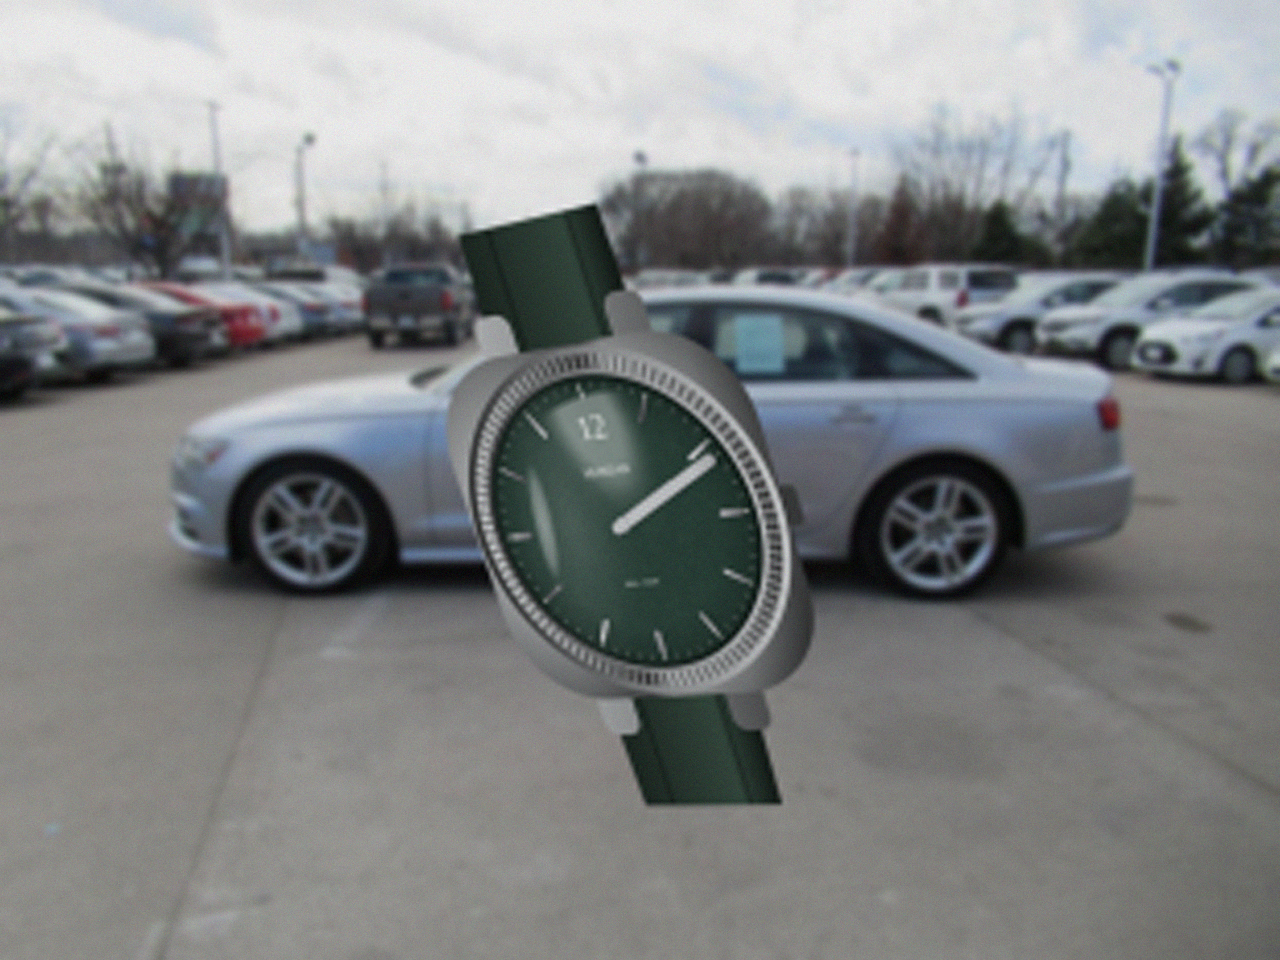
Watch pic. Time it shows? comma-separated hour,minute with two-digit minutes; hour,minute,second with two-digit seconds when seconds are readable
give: 2,11
